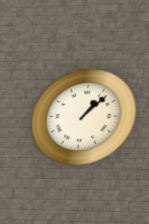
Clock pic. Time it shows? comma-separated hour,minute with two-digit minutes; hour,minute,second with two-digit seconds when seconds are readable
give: 1,07
